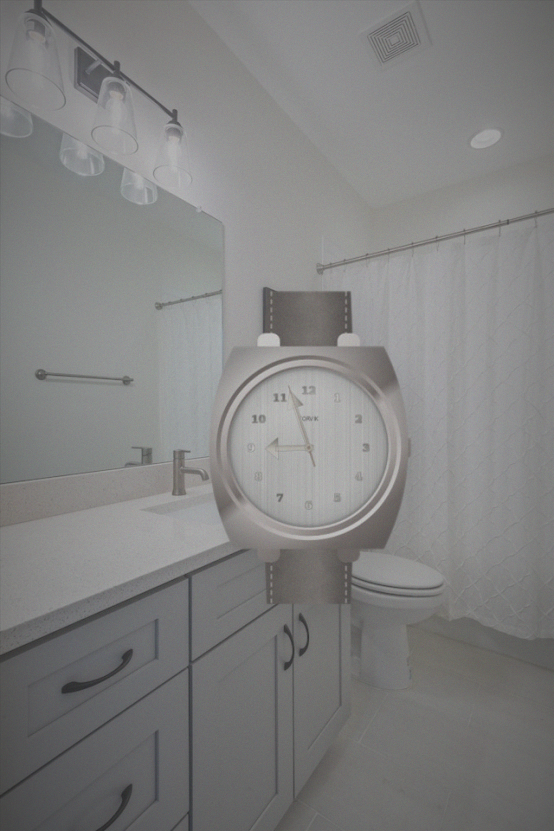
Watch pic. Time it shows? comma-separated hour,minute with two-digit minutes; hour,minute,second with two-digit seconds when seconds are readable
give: 8,56,57
